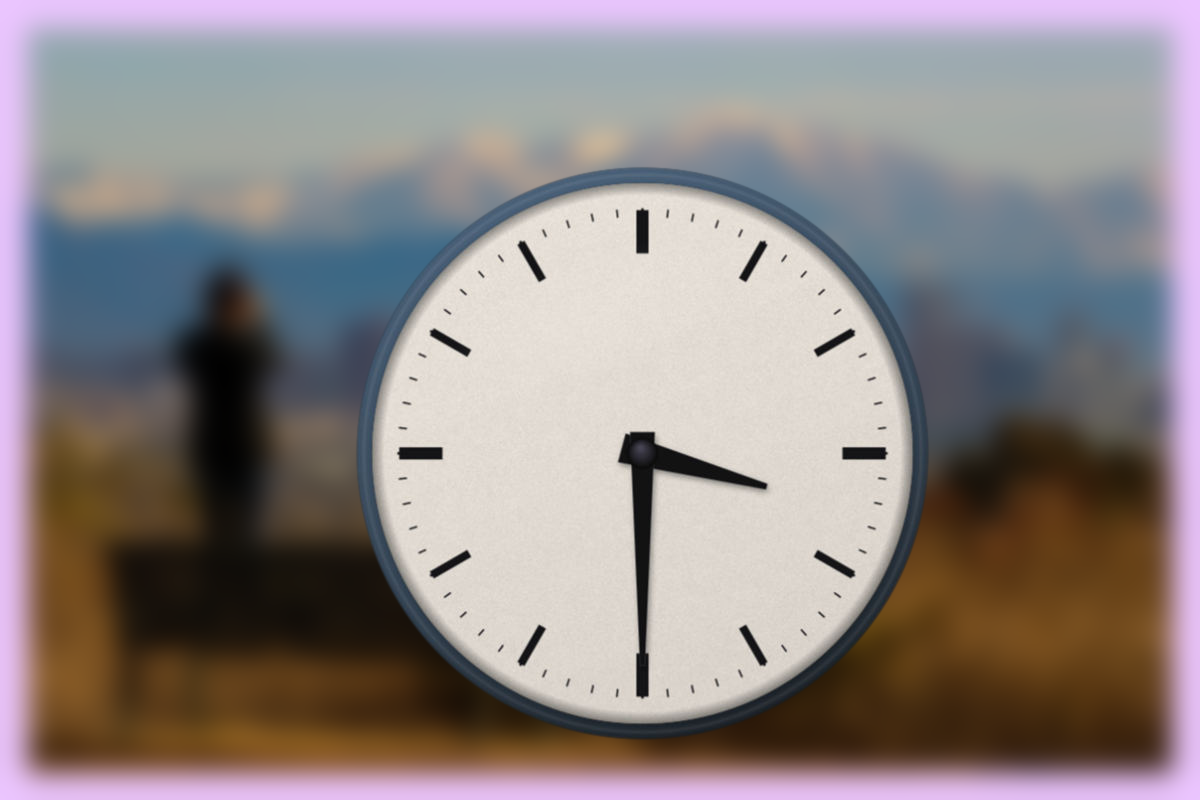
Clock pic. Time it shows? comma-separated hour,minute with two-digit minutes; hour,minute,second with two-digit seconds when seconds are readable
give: 3,30
